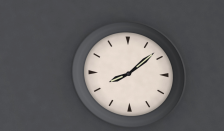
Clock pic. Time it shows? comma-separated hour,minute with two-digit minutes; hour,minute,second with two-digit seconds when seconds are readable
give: 8,08
